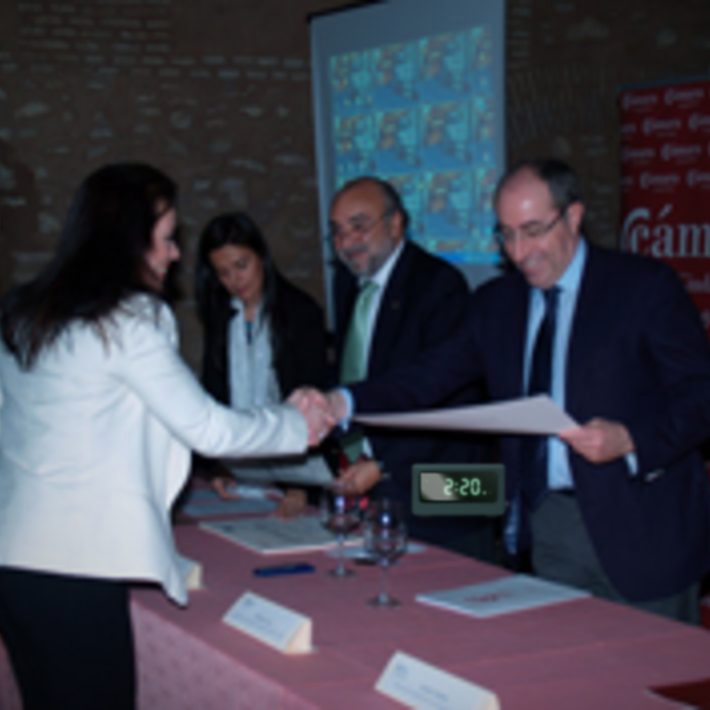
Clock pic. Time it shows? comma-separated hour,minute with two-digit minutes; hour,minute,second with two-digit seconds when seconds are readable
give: 2,20
